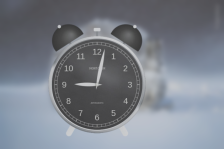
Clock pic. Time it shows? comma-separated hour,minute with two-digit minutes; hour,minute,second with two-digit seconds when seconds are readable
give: 9,02
